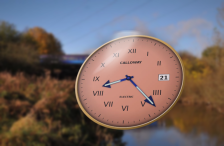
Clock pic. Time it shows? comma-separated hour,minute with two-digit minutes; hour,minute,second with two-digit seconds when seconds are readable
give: 8,23
